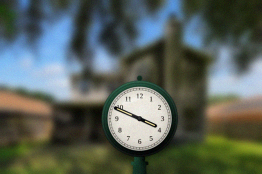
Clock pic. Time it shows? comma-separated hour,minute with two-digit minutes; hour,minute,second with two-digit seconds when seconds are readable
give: 3,49
